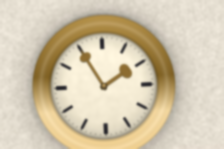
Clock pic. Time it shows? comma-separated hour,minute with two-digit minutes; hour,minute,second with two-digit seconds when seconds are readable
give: 1,55
